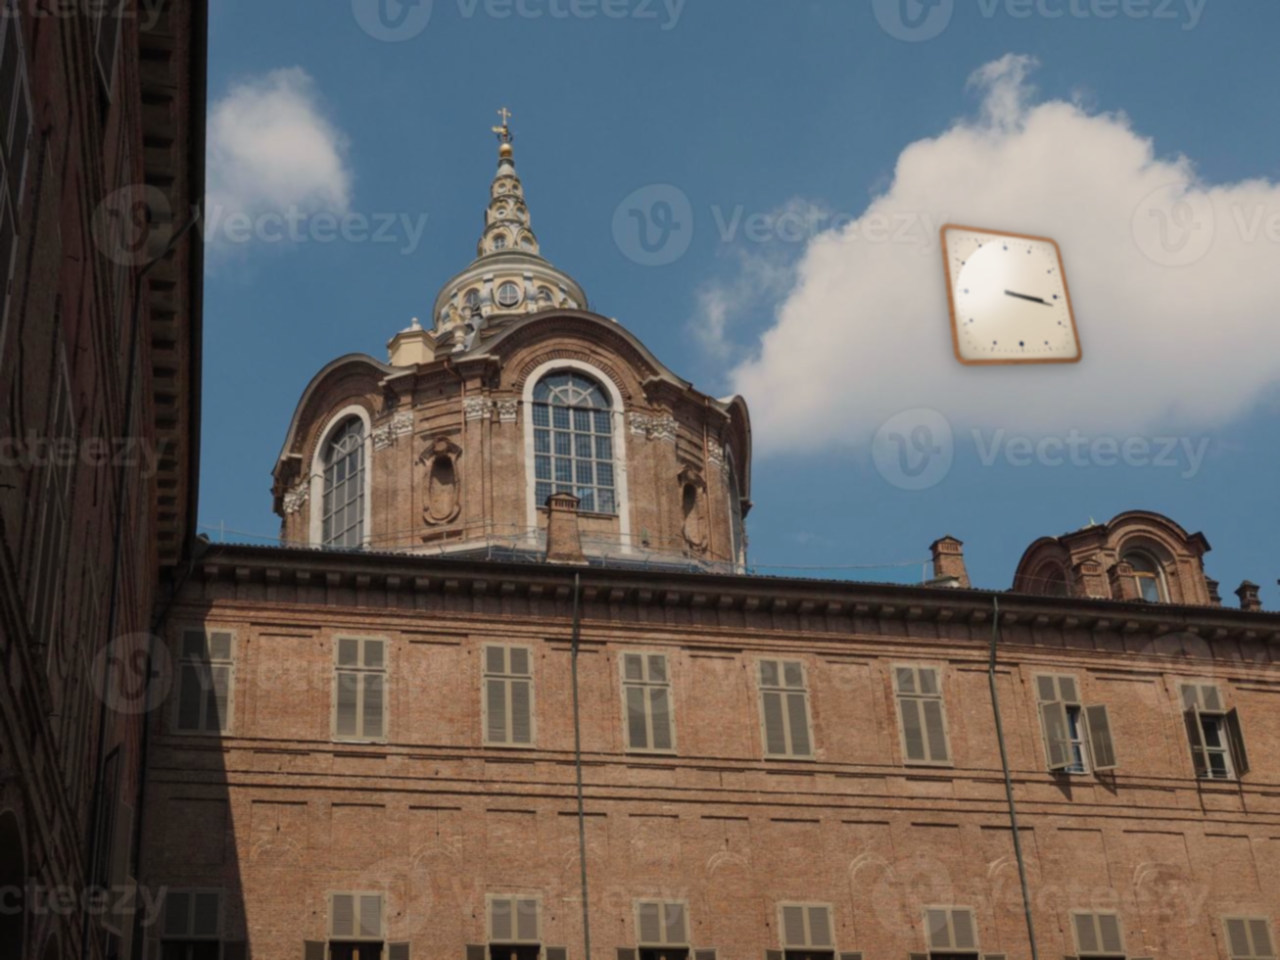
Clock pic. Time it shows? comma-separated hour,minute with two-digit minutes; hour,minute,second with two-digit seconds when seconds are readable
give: 3,17
